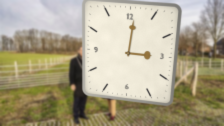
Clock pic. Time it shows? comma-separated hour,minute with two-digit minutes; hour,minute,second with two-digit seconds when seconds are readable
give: 3,01
